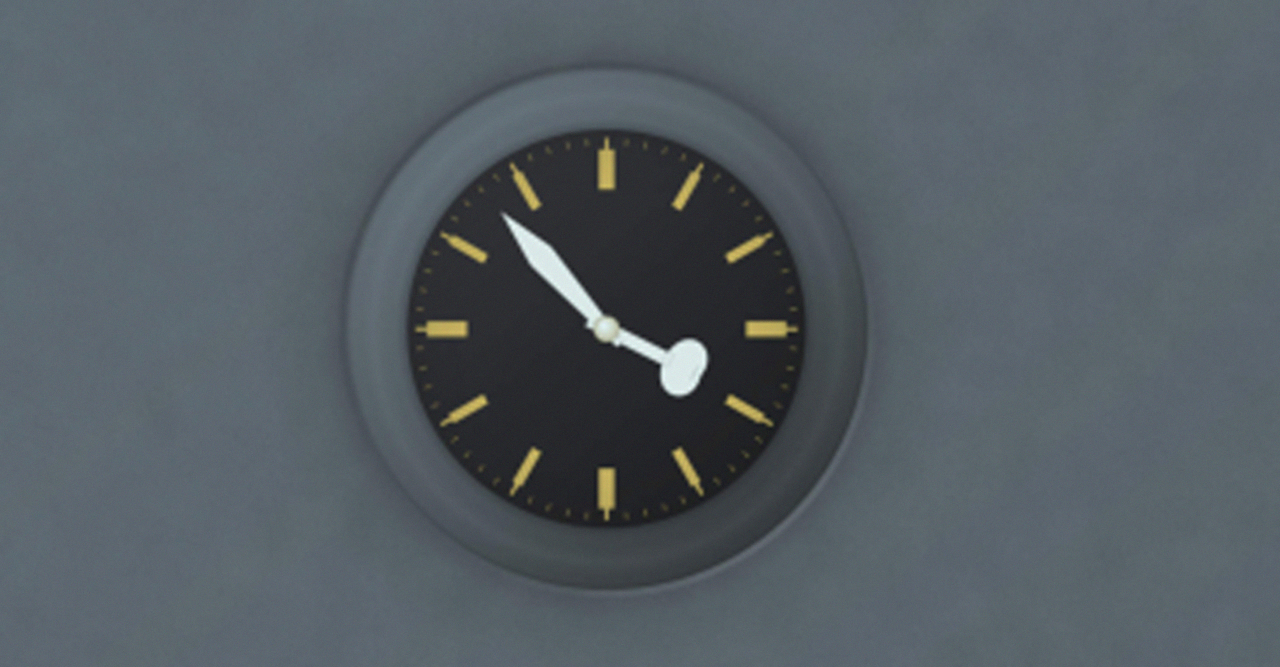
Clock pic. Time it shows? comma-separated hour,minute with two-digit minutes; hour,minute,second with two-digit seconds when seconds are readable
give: 3,53
